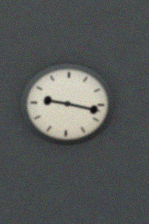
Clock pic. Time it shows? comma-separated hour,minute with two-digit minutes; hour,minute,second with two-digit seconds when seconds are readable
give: 9,17
